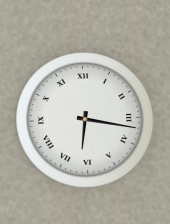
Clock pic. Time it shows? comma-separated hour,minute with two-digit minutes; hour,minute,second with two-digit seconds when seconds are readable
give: 6,17
